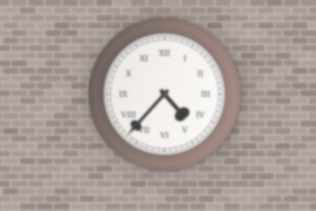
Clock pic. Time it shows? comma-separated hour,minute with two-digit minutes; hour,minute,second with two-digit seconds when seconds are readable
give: 4,37
